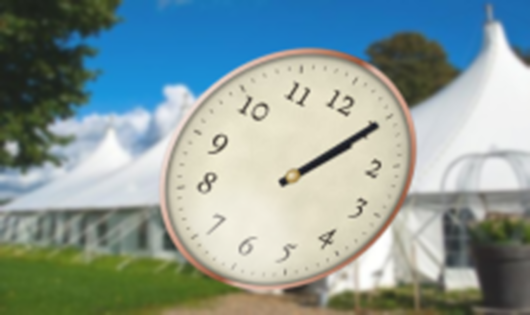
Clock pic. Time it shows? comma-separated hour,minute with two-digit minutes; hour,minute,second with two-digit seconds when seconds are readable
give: 1,05
